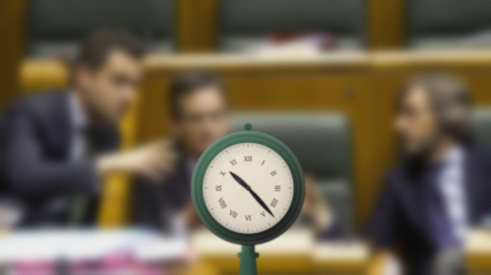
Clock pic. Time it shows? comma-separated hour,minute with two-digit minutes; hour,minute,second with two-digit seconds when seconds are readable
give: 10,23
